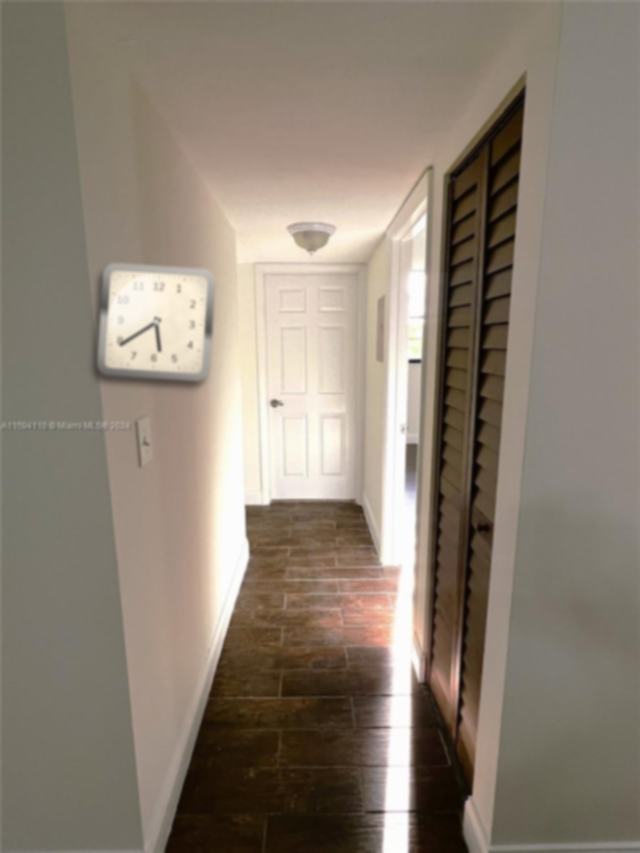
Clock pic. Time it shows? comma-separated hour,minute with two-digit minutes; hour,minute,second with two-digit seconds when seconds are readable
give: 5,39
